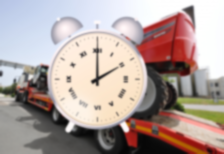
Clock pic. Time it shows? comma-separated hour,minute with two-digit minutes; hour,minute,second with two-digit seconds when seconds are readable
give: 2,00
